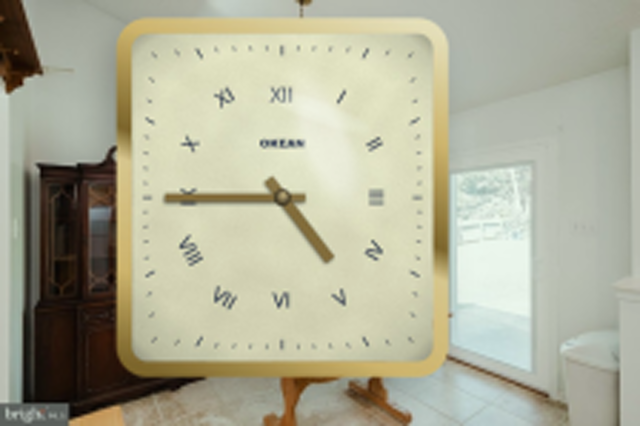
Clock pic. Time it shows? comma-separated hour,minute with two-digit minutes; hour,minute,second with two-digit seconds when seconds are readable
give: 4,45
